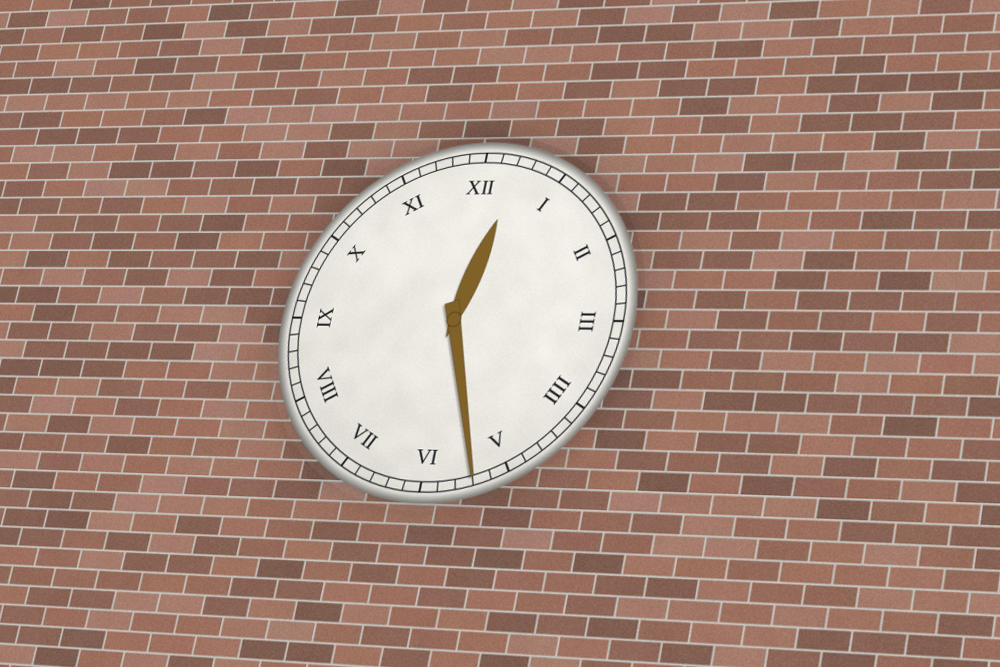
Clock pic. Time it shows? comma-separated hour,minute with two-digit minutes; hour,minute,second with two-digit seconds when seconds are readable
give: 12,27
